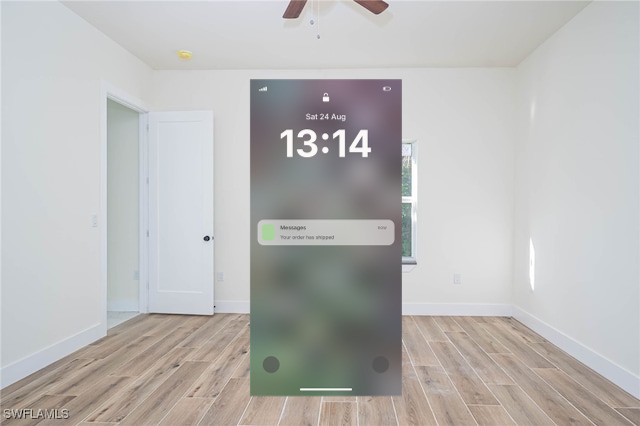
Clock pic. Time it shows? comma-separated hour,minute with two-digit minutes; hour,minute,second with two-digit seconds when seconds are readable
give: 13,14
